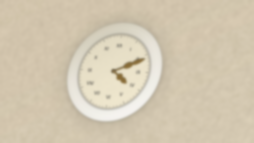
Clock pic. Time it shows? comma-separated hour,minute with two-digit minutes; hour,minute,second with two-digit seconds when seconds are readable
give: 4,11
